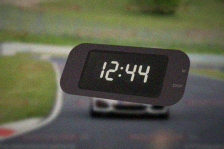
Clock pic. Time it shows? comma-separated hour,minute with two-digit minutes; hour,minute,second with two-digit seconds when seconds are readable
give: 12,44
